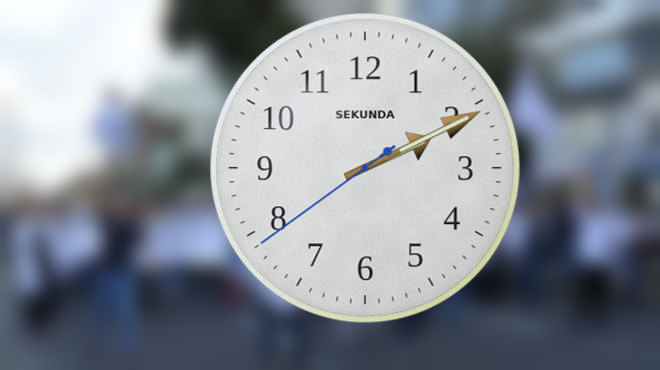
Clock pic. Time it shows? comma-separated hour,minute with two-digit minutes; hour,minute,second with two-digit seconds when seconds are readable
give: 2,10,39
